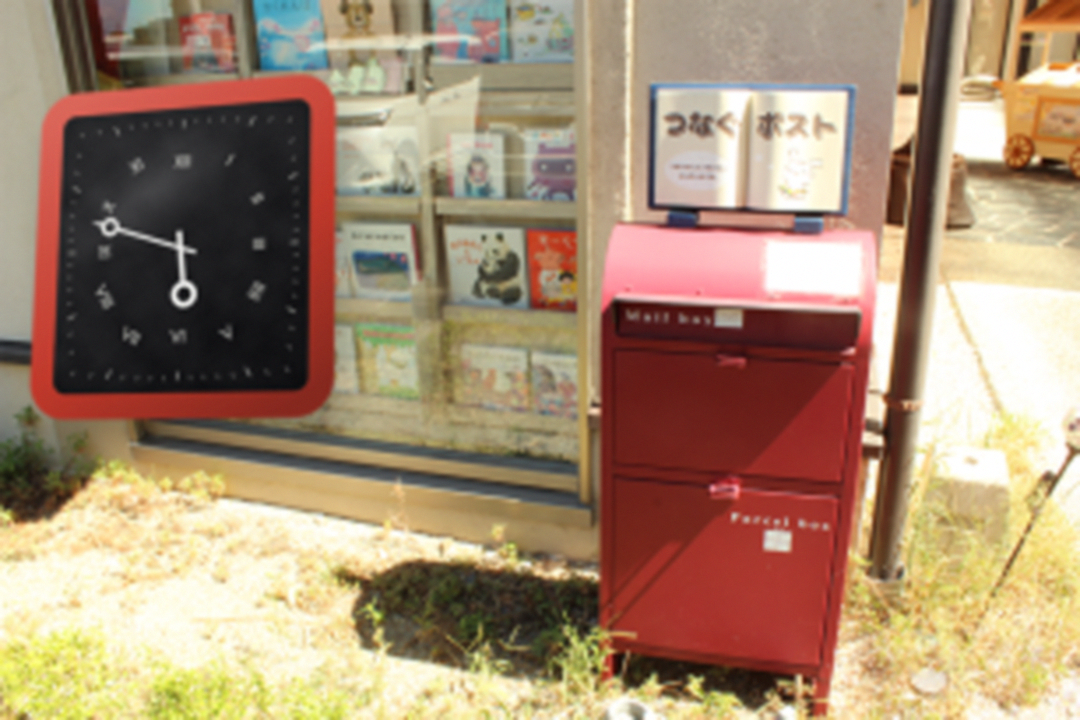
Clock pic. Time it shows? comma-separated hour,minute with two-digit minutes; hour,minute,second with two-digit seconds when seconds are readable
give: 5,48
